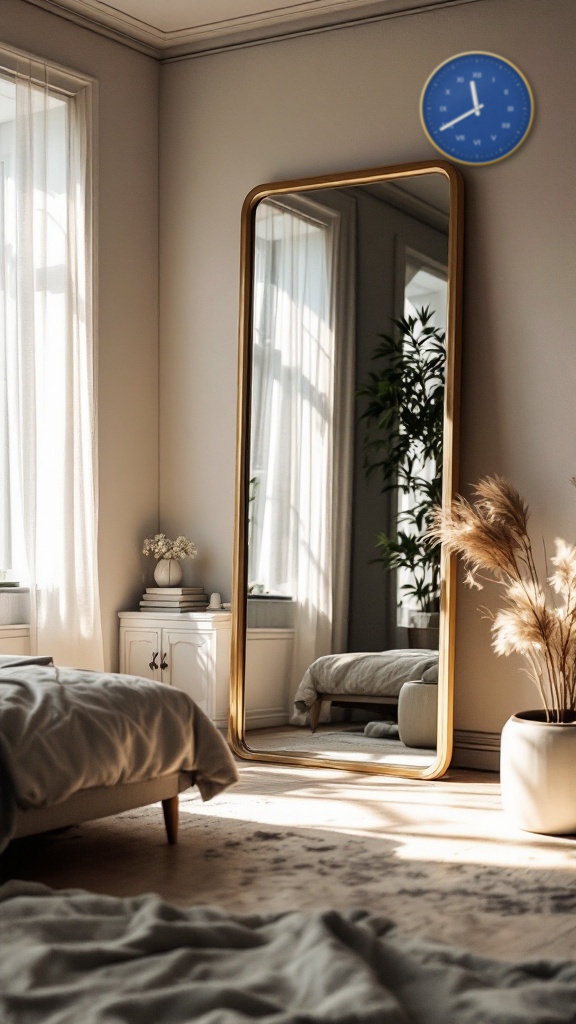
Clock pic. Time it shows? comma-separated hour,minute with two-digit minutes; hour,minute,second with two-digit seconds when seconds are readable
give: 11,40
